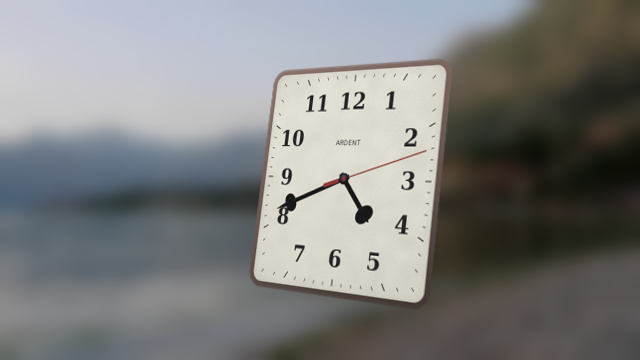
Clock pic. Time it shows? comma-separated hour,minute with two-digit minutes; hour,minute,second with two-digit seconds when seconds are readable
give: 4,41,12
